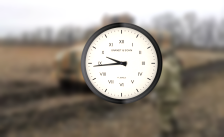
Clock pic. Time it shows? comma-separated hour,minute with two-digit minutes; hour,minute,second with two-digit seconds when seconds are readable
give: 9,44
